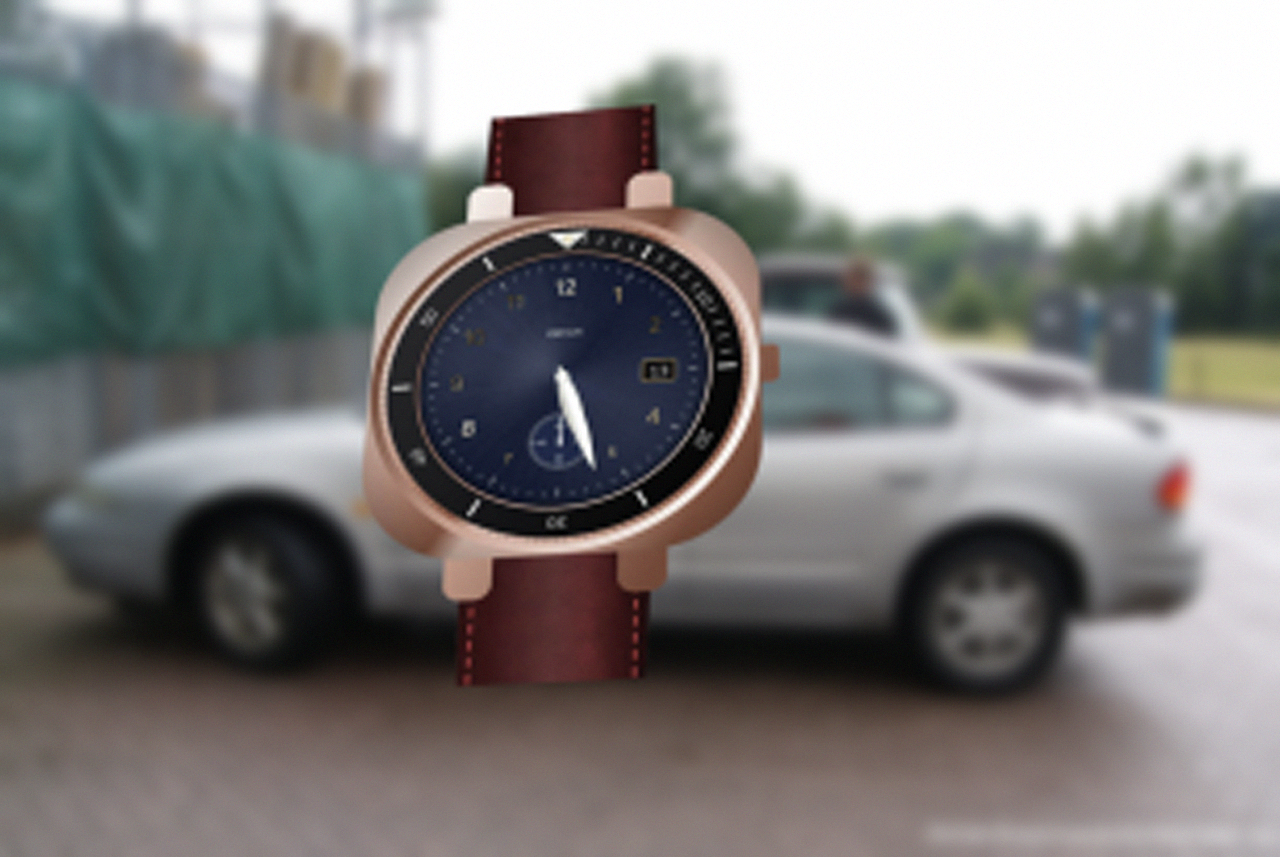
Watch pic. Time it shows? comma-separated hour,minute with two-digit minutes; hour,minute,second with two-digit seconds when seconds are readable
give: 5,27
